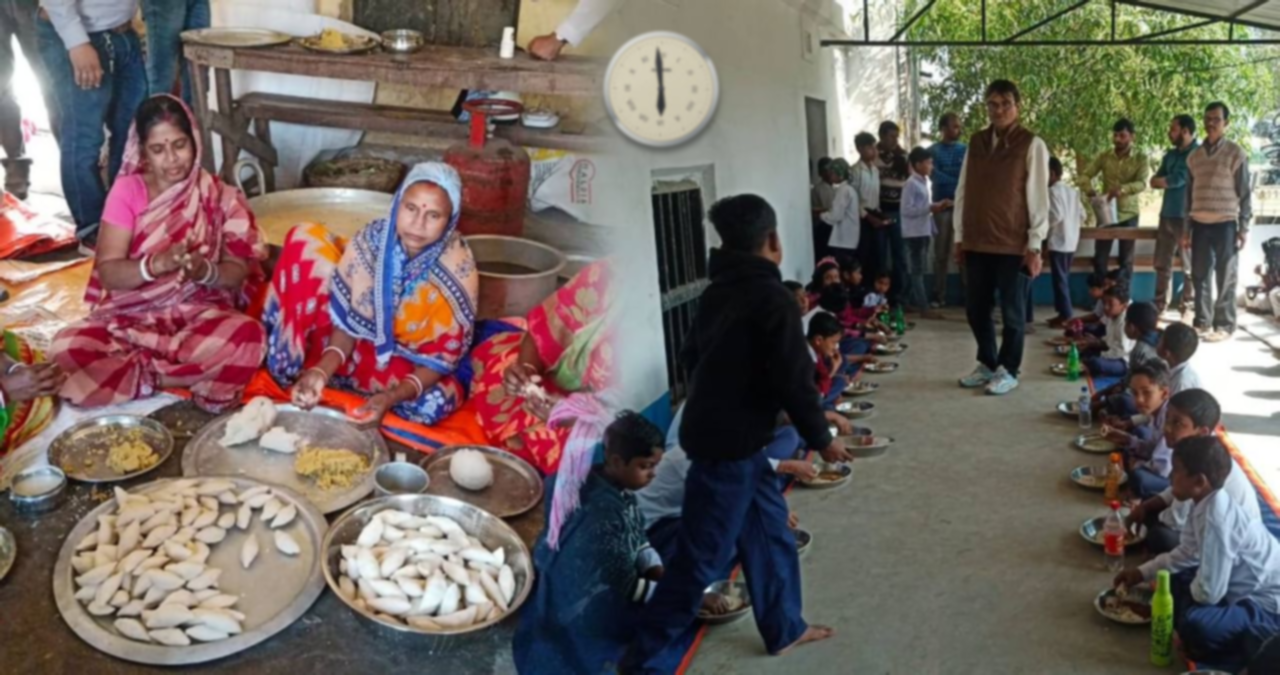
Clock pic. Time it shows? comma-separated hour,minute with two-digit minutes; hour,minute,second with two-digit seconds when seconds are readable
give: 5,59
